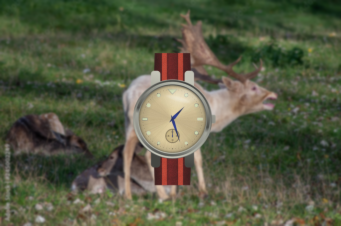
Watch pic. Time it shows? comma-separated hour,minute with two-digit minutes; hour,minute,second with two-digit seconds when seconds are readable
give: 1,27
